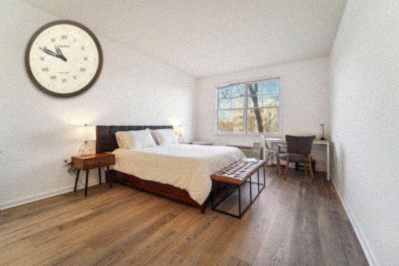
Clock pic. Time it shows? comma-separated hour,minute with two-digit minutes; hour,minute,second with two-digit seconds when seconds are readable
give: 10,49
